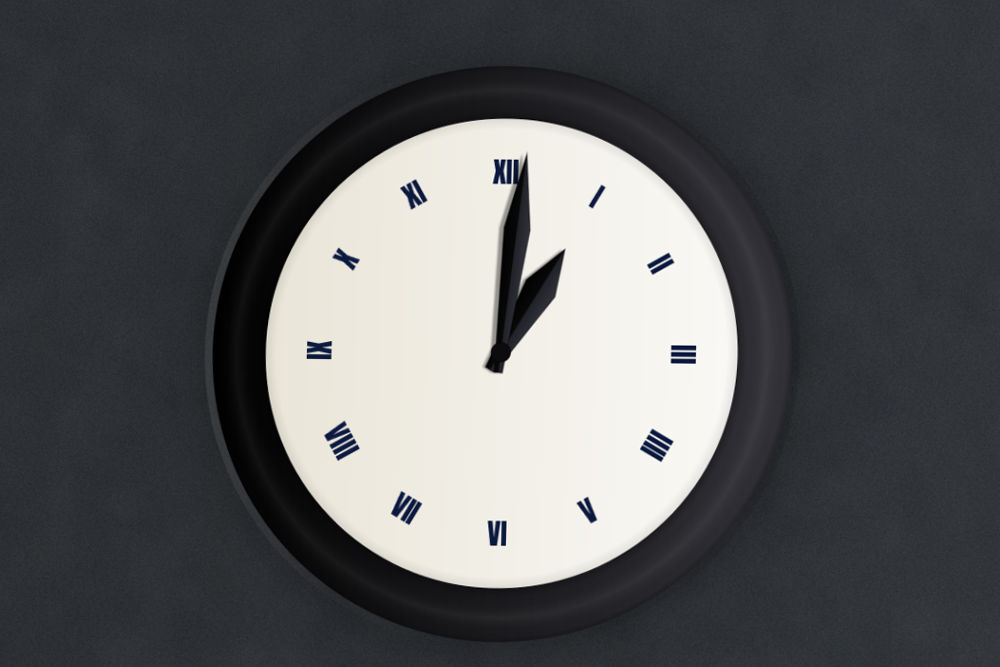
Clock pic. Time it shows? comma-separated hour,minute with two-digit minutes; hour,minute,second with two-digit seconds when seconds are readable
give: 1,01
